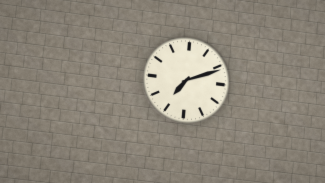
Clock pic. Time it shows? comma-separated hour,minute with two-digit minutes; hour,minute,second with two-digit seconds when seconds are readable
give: 7,11
